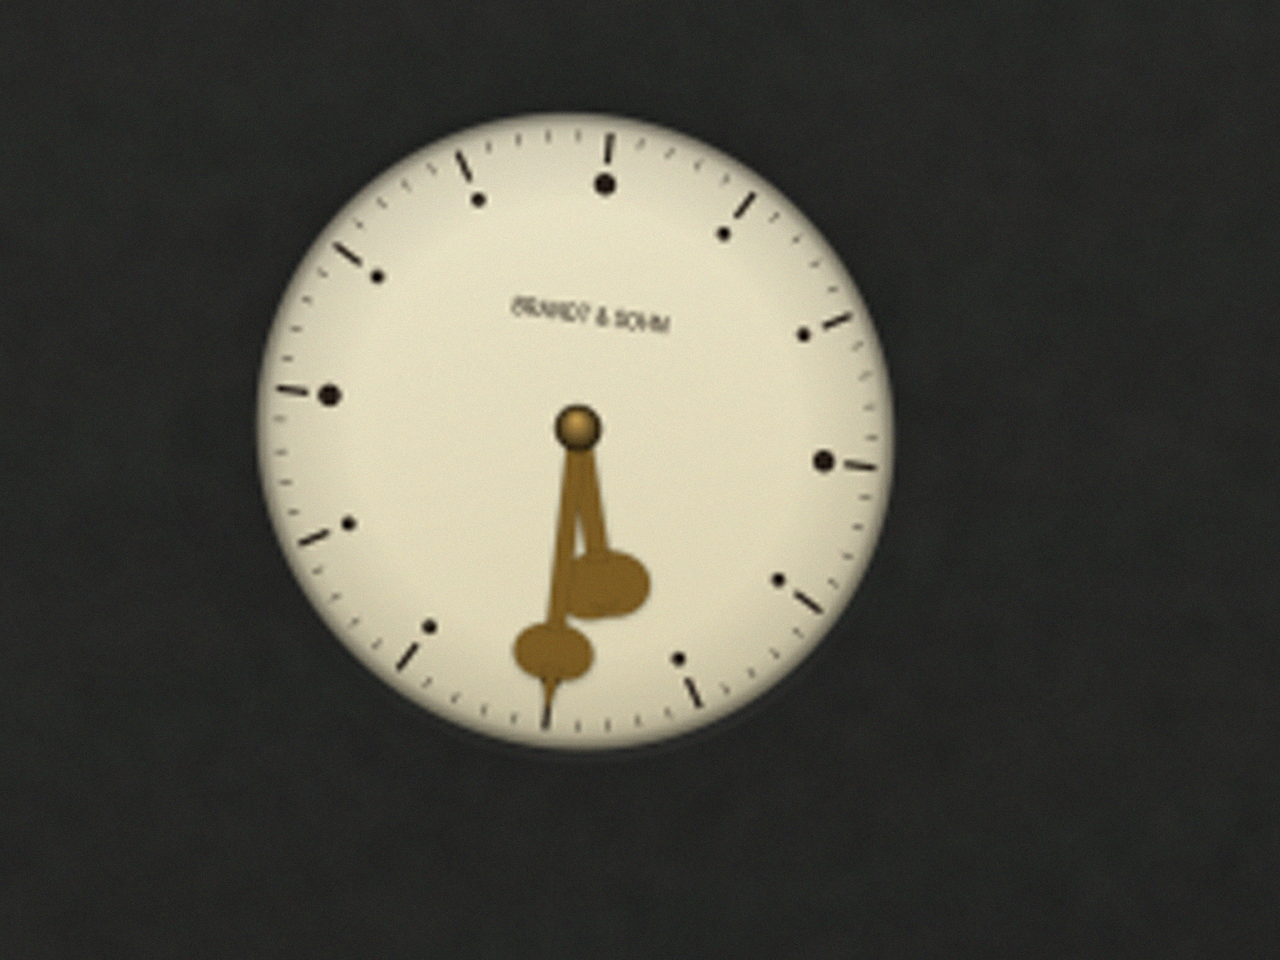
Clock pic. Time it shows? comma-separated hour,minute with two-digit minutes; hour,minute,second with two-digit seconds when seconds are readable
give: 5,30
